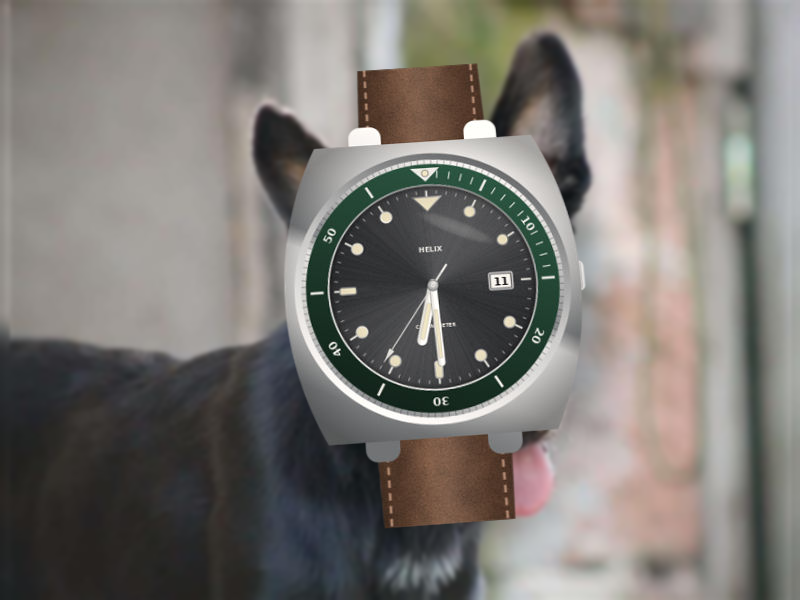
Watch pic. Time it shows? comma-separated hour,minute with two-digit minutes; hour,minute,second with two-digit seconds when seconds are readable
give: 6,29,36
